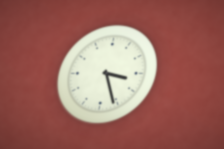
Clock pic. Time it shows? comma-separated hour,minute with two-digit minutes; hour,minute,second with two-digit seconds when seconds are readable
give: 3,26
